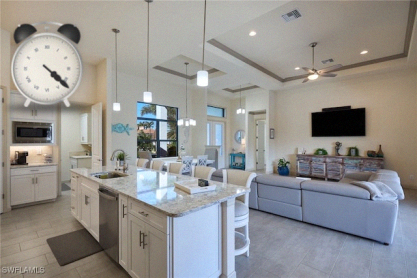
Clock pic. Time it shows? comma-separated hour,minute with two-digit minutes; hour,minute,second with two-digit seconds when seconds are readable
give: 4,22
